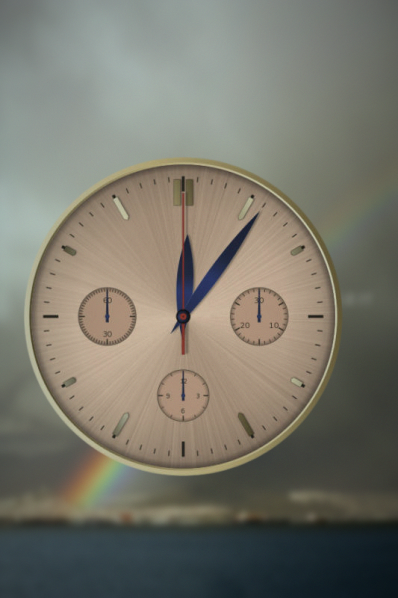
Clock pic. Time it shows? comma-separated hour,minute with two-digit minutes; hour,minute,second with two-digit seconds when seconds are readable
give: 12,06
